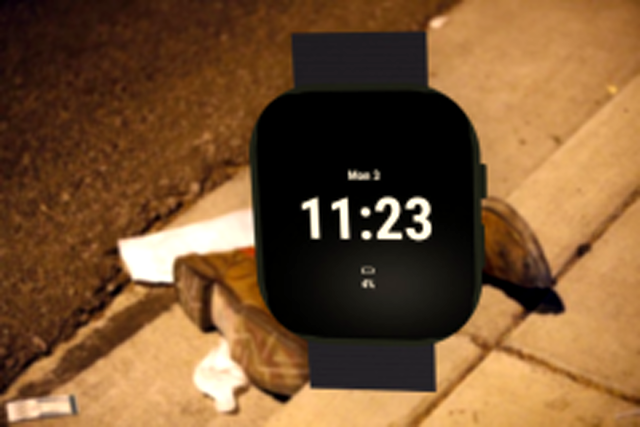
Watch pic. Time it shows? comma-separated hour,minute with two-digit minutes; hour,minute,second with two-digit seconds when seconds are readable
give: 11,23
